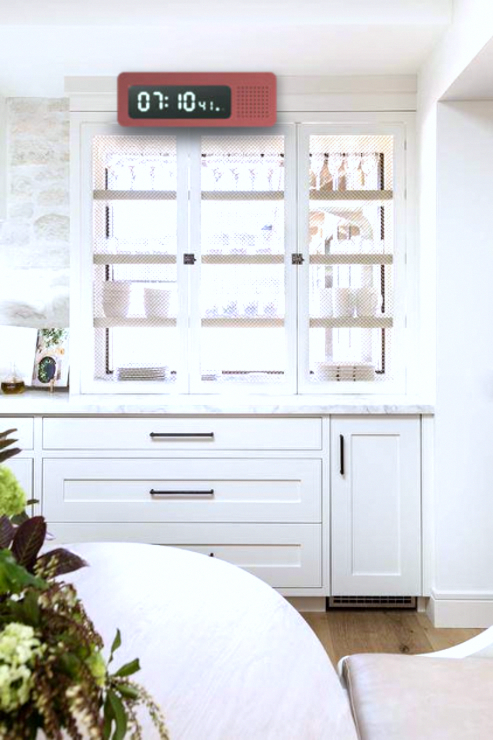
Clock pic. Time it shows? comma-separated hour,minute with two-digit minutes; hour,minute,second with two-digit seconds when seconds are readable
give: 7,10,41
